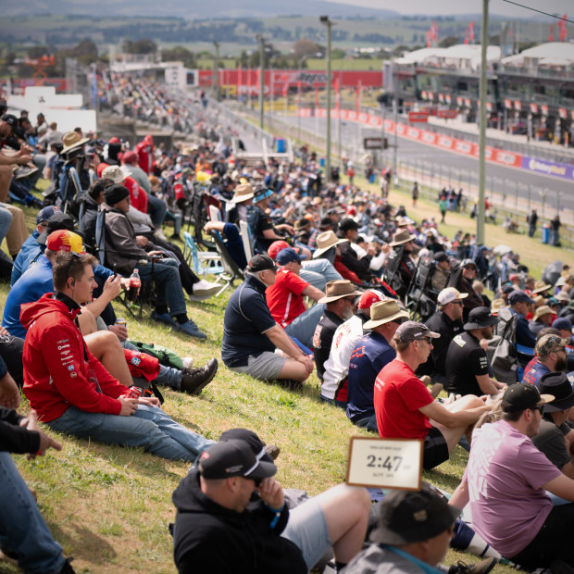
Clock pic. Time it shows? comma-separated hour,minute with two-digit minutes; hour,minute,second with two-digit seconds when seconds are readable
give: 2,47
